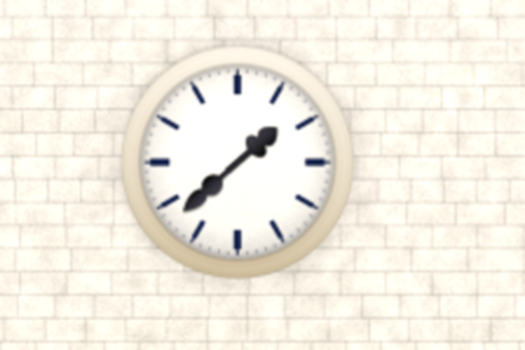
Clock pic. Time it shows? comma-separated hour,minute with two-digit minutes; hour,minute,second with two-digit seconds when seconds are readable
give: 1,38
